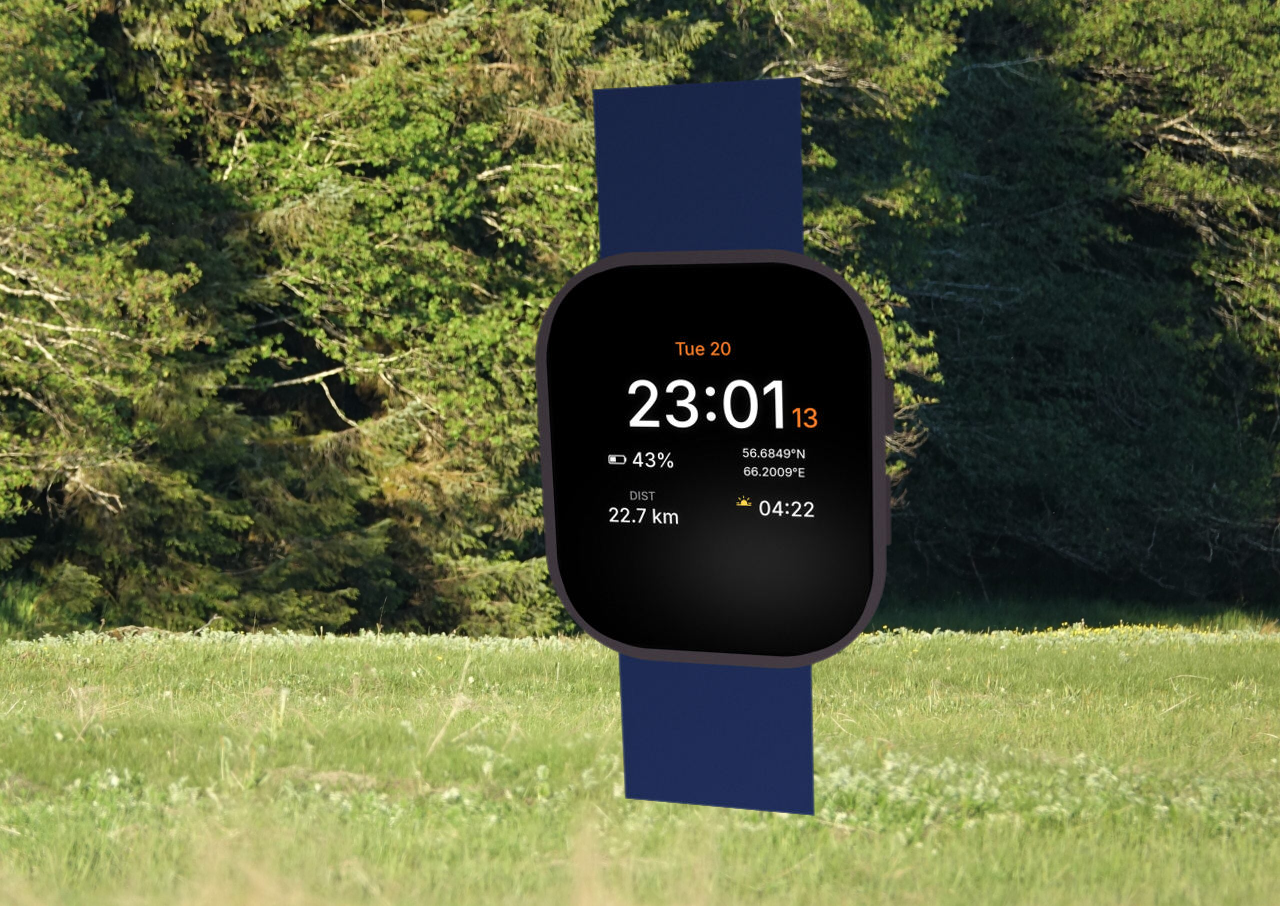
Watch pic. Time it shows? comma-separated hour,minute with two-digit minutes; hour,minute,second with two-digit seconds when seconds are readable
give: 23,01,13
